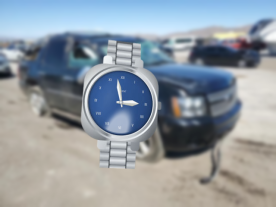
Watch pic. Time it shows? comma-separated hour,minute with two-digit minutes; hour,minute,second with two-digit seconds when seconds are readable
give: 2,58
